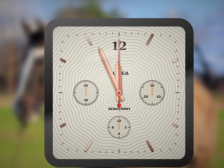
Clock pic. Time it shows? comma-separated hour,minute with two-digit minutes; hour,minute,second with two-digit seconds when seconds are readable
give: 11,56
